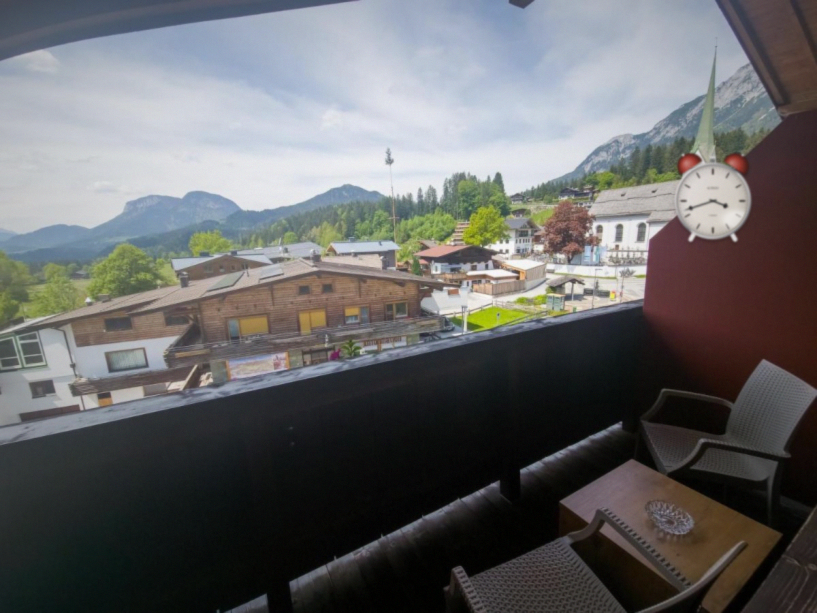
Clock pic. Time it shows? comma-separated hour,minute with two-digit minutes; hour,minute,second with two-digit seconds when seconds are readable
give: 3,42
